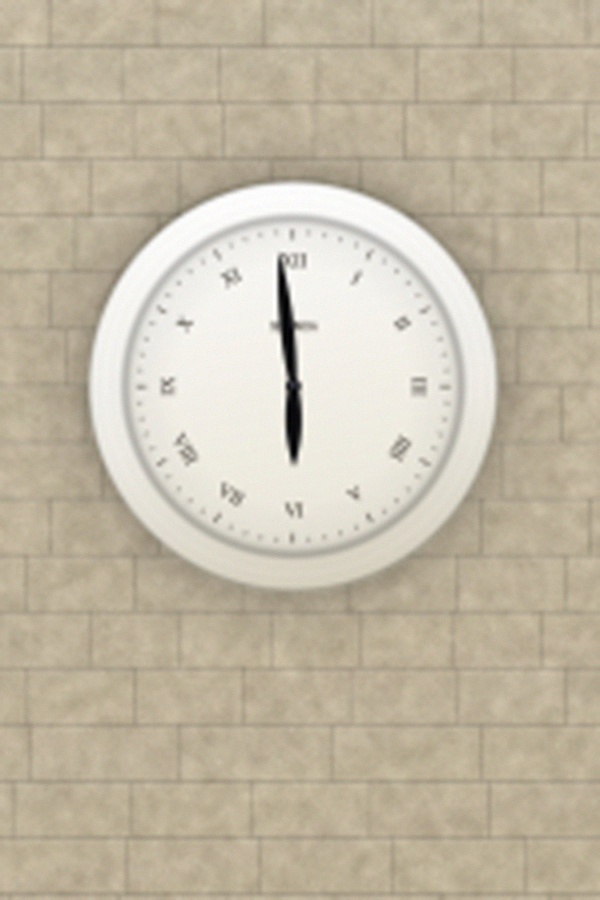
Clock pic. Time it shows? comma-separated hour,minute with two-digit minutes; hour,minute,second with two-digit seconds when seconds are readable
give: 5,59
